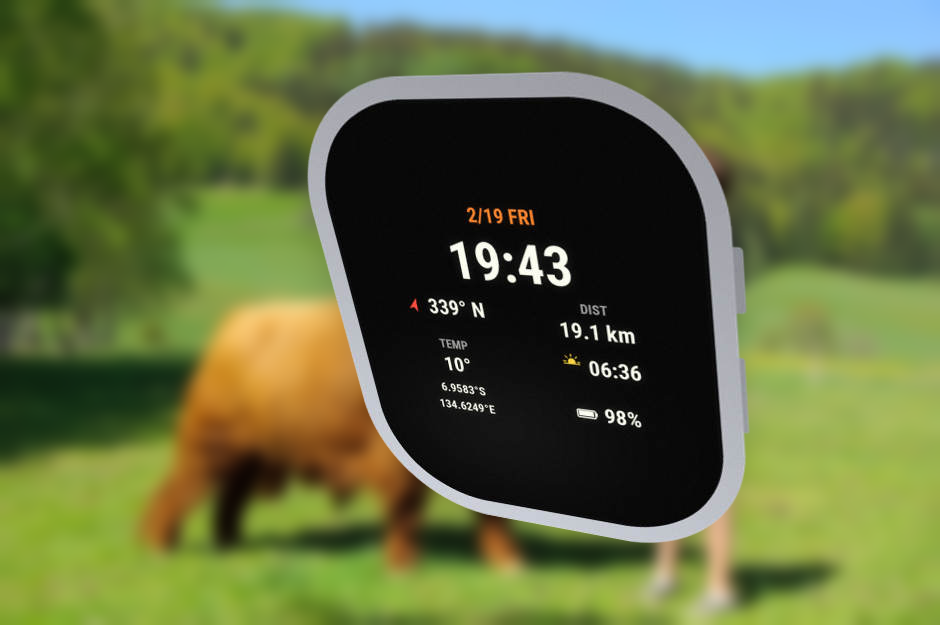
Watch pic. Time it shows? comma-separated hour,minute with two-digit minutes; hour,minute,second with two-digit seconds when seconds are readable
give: 19,43
